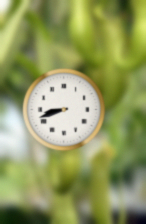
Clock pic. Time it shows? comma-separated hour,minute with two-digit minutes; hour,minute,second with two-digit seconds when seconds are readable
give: 8,42
